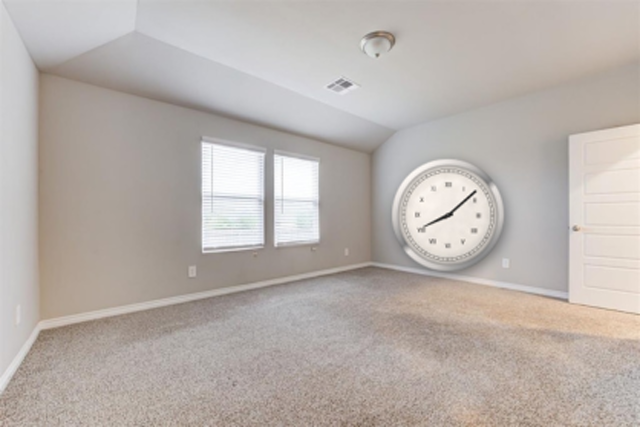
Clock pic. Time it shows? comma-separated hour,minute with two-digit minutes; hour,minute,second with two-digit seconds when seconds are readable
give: 8,08
